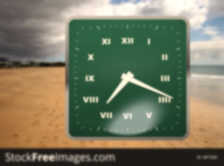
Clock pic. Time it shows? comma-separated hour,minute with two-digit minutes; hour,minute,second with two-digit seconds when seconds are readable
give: 7,19
